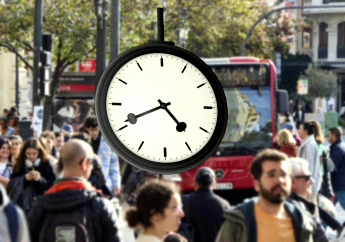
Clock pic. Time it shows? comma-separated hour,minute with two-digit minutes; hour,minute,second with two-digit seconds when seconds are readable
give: 4,41
